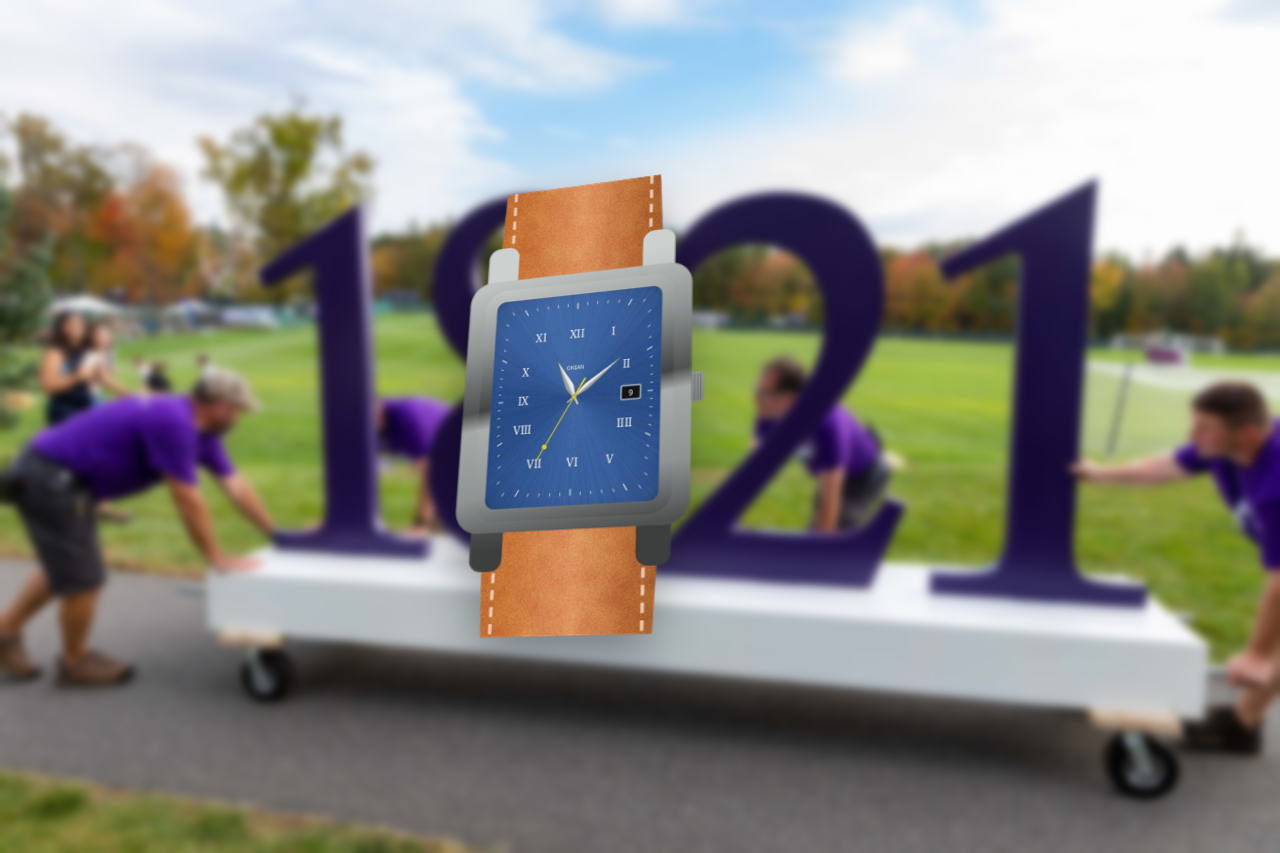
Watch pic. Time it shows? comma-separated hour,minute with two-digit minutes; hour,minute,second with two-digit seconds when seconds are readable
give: 11,08,35
